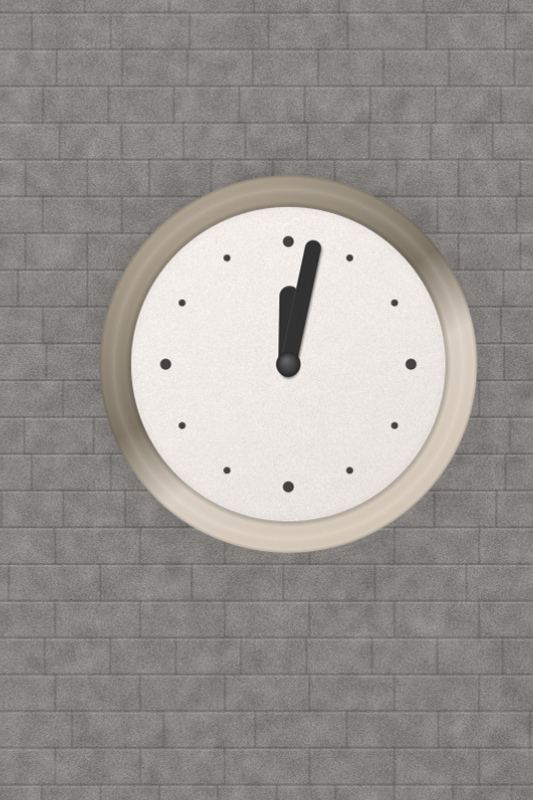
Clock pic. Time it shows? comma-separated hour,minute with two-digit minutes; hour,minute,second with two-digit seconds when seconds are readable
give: 12,02
